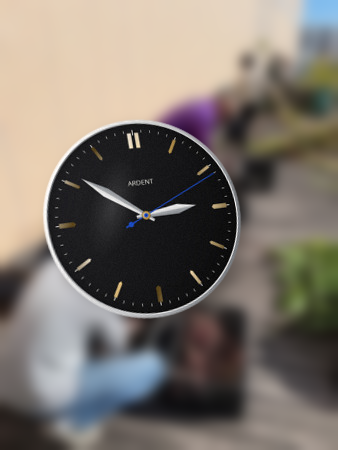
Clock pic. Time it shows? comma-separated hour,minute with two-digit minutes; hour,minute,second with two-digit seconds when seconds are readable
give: 2,51,11
